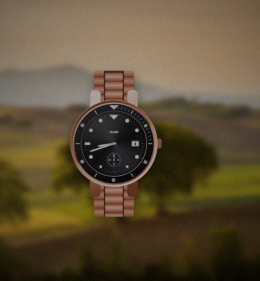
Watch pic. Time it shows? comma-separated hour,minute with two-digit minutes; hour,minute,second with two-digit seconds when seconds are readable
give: 8,42
